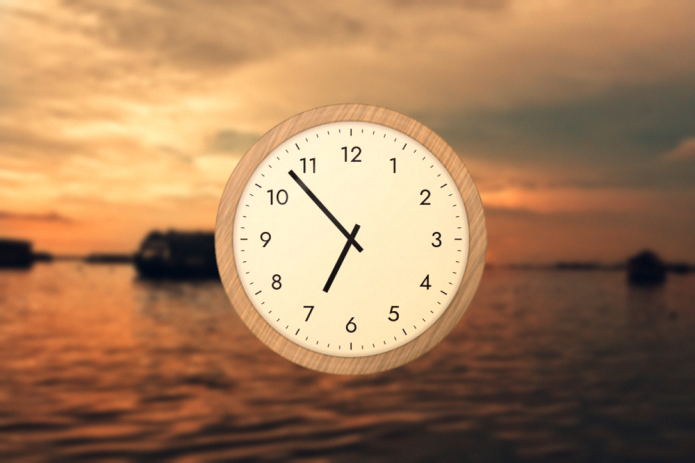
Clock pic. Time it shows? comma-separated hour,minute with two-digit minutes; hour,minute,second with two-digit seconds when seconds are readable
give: 6,53
